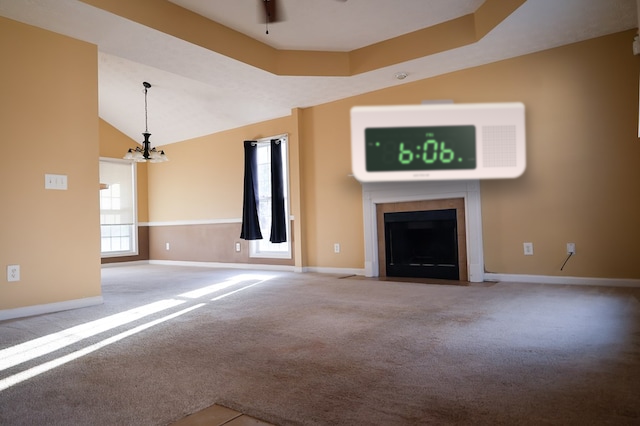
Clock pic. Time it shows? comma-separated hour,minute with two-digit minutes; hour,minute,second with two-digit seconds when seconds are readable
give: 6,06
